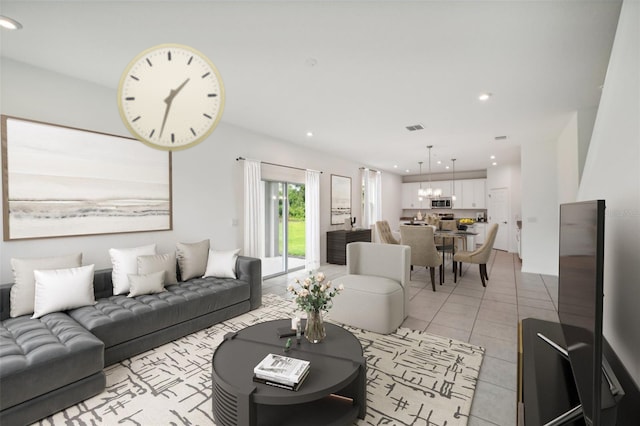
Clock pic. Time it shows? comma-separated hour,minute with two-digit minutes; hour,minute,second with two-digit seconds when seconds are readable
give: 1,33
